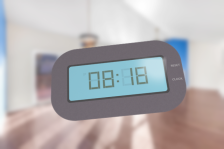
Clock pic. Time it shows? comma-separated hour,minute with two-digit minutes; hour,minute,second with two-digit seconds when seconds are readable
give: 8,18
